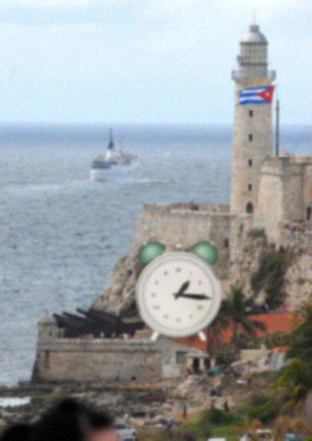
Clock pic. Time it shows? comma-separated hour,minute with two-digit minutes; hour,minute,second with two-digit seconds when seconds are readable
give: 1,16
